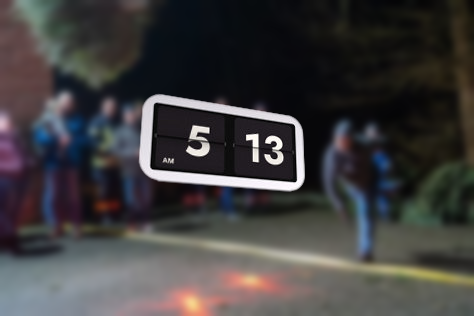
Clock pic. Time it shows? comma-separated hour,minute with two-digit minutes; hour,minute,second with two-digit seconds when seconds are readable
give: 5,13
